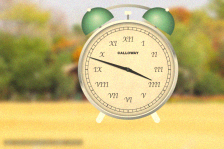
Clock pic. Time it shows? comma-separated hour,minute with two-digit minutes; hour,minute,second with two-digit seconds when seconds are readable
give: 3,48
